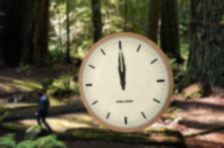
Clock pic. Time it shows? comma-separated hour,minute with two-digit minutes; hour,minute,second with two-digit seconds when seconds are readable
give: 12,00
